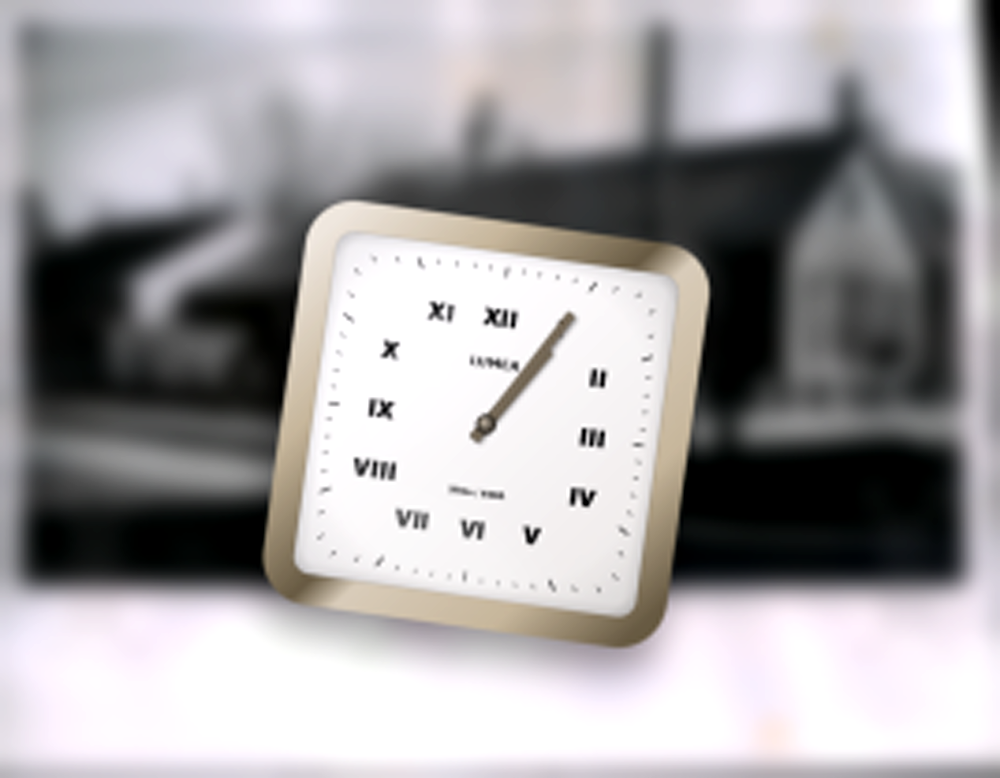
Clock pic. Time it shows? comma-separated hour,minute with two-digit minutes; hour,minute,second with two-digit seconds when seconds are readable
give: 1,05
